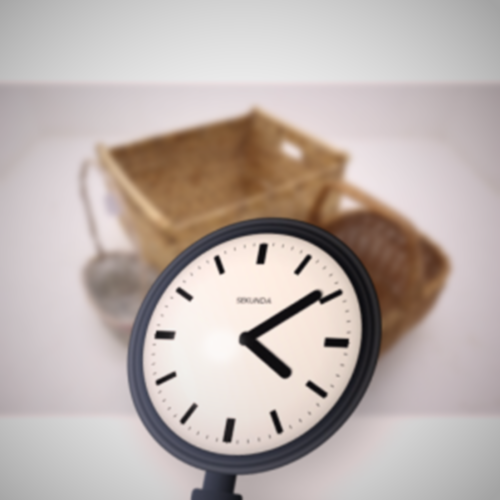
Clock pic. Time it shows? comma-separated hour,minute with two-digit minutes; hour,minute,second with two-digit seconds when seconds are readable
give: 4,09
